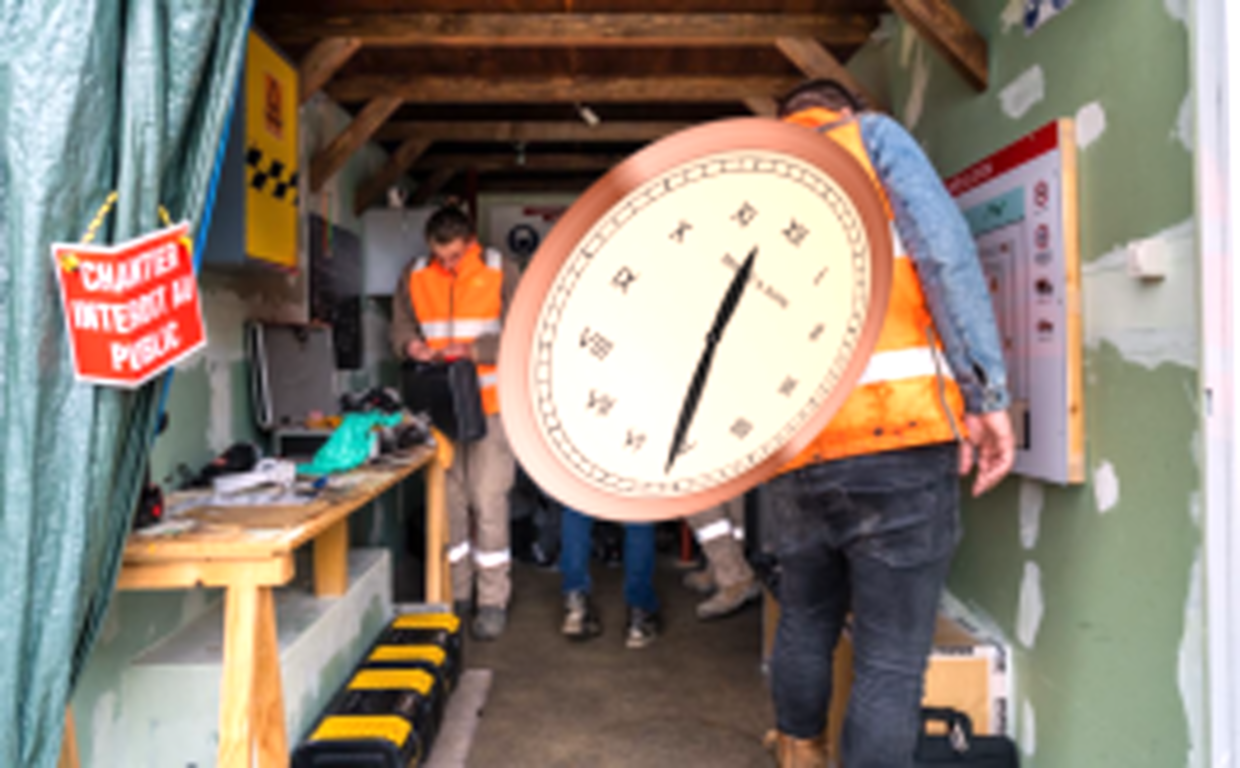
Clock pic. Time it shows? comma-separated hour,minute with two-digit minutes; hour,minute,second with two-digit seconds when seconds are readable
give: 11,26
